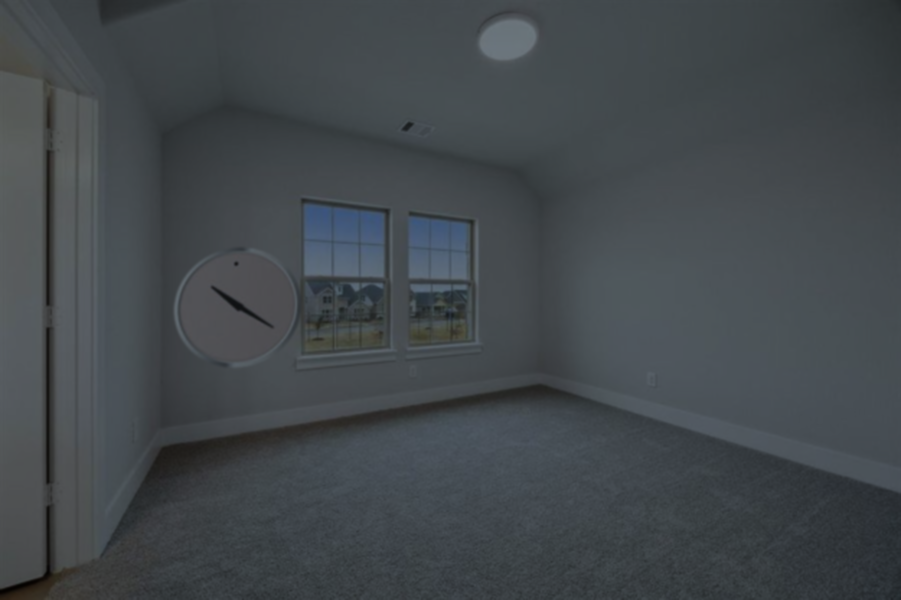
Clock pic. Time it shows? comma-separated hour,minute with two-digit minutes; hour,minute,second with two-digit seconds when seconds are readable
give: 10,21
